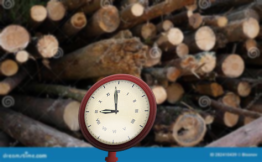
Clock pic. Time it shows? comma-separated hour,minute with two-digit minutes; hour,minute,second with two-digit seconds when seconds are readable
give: 8,59
